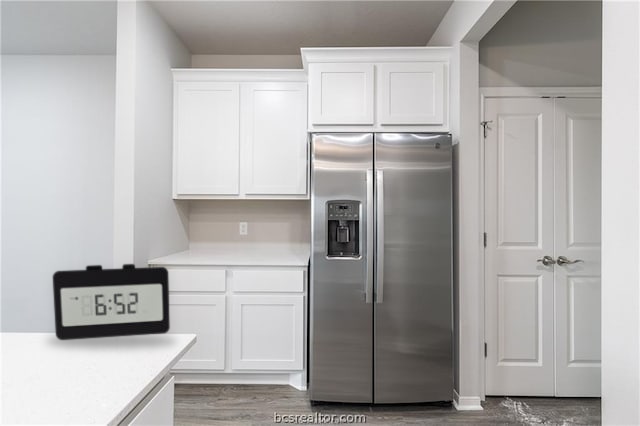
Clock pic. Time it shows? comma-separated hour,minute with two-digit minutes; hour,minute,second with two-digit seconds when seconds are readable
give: 6,52
